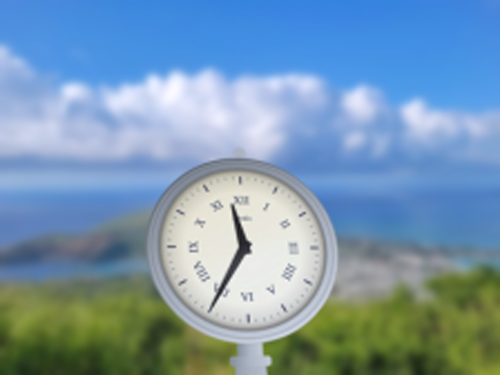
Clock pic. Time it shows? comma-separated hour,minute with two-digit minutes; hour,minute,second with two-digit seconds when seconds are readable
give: 11,35
